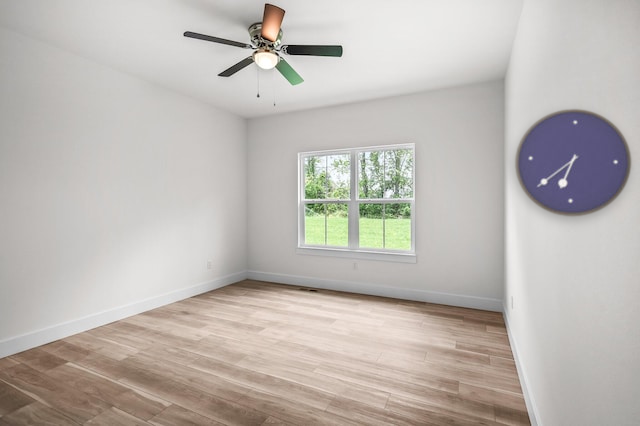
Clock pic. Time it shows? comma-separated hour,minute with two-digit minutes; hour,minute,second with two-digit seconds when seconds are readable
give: 6,38
